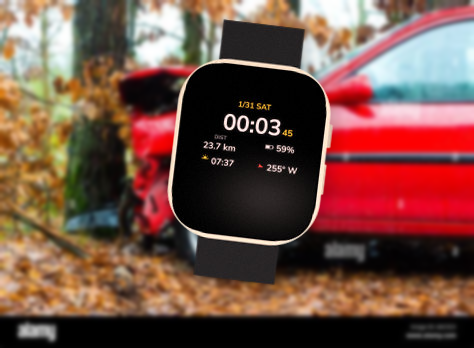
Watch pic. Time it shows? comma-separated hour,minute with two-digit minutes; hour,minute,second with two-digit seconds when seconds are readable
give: 0,03,45
